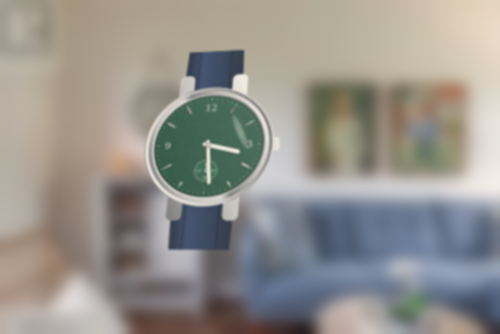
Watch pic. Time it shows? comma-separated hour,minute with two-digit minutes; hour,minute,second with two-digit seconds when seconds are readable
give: 3,29
